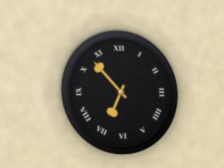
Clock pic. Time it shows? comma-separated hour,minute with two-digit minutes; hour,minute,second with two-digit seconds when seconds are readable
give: 6,53
